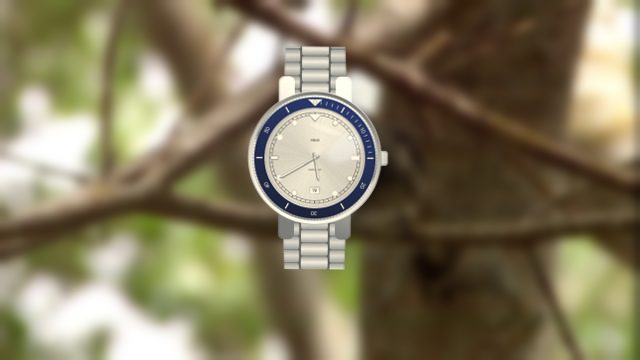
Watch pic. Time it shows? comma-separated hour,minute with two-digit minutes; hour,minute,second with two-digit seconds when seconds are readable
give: 5,40
